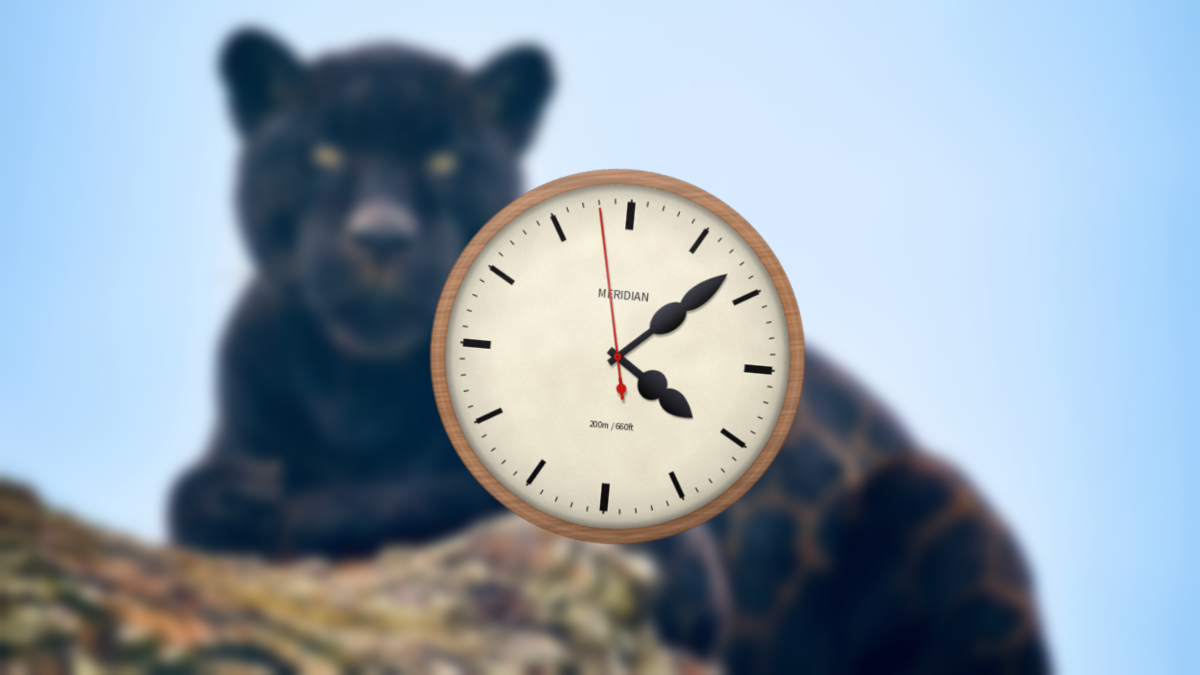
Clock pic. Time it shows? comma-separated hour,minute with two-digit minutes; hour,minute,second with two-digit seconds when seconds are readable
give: 4,07,58
